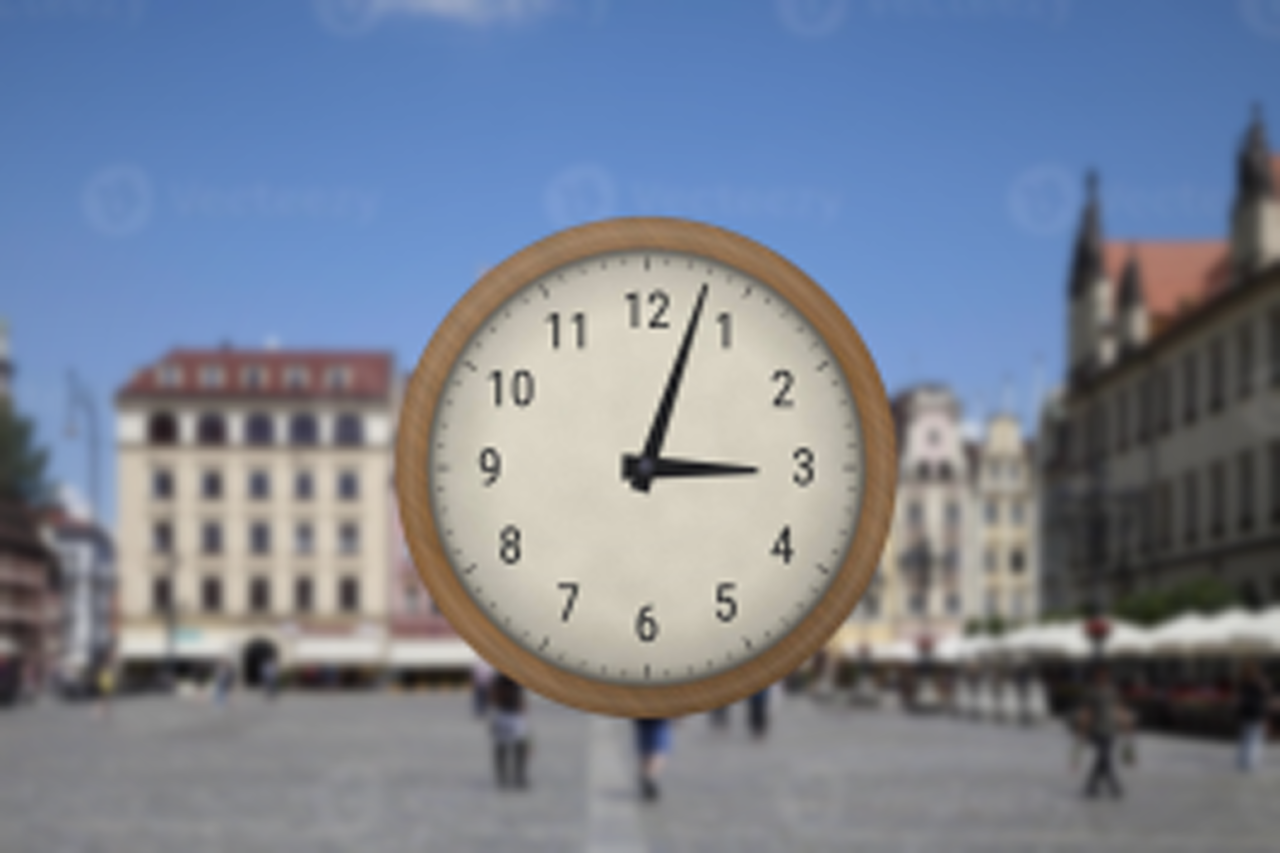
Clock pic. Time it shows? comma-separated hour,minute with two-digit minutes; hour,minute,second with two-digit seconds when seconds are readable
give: 3,03
